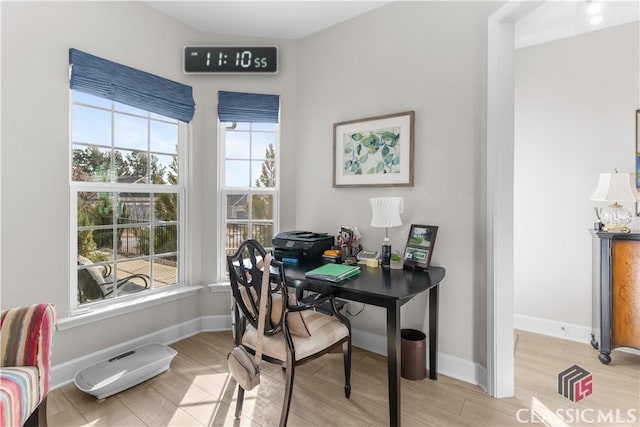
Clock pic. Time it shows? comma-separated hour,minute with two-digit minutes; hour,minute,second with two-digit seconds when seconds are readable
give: 11,10
